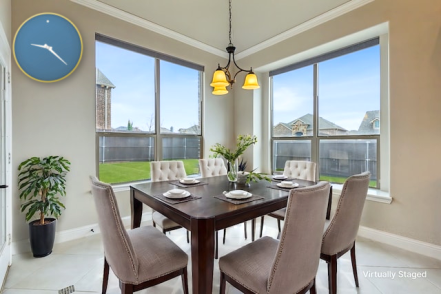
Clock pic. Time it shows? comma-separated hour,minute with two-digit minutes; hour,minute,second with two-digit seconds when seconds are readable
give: 9,22
